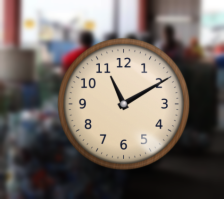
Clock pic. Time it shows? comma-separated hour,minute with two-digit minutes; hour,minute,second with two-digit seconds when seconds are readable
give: 11,10
